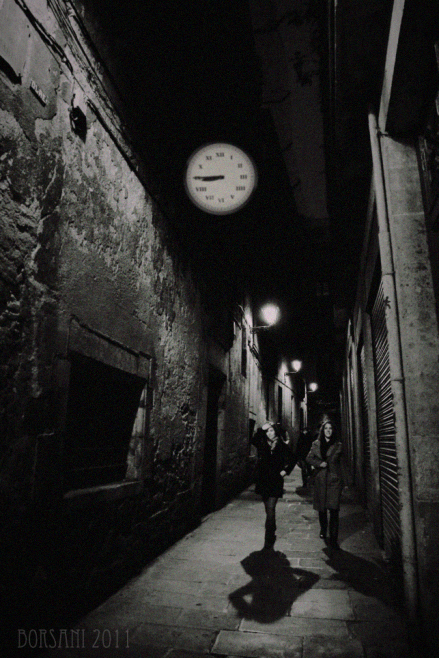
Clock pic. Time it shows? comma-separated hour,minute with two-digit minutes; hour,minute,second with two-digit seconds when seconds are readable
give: 8,45
